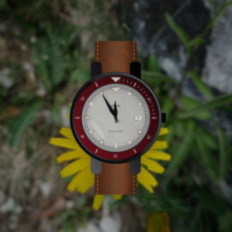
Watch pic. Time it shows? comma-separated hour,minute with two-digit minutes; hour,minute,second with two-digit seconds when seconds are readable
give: 11,55
